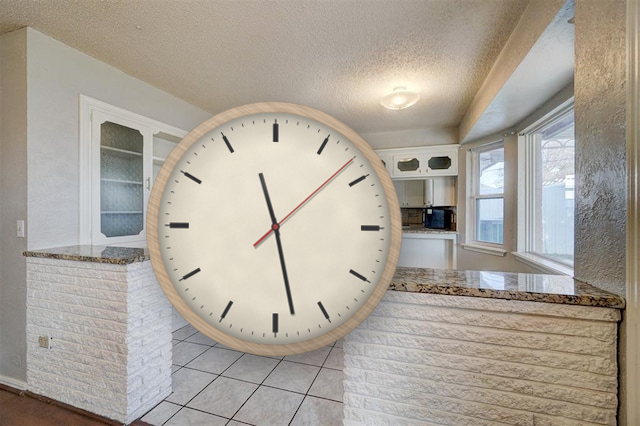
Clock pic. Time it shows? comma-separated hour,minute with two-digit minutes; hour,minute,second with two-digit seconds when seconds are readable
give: 11,28,08
